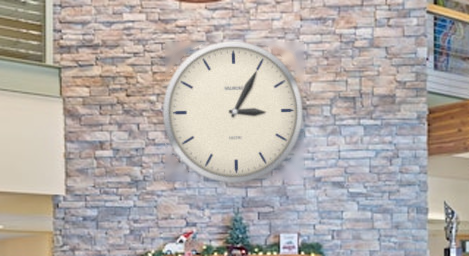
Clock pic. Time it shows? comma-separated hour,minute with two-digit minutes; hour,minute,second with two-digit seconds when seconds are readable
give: 3,05
